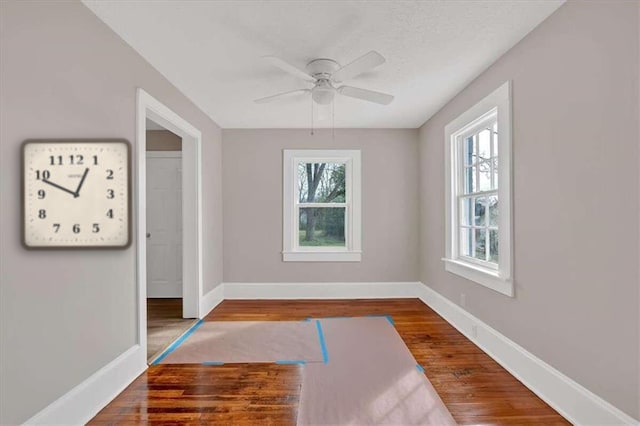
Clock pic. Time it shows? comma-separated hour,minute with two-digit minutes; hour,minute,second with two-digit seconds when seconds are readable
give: 12,49
